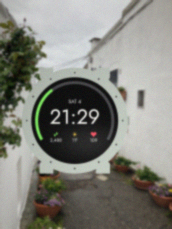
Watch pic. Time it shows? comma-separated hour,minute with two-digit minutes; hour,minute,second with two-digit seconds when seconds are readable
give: 21,29
